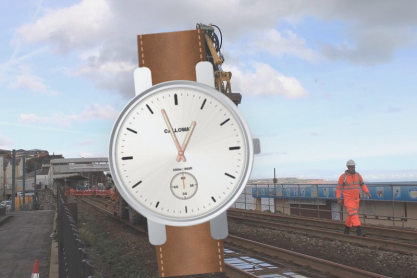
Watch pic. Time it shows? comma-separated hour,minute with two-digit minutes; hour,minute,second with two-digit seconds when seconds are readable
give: 12,57
